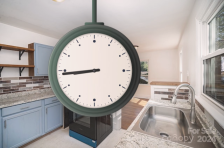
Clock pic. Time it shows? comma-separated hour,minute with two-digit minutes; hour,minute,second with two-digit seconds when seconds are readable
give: 8,44
